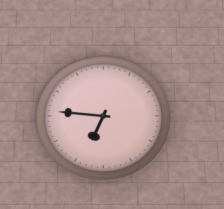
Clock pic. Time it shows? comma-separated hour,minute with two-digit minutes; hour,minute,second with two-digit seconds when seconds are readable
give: 6,46
